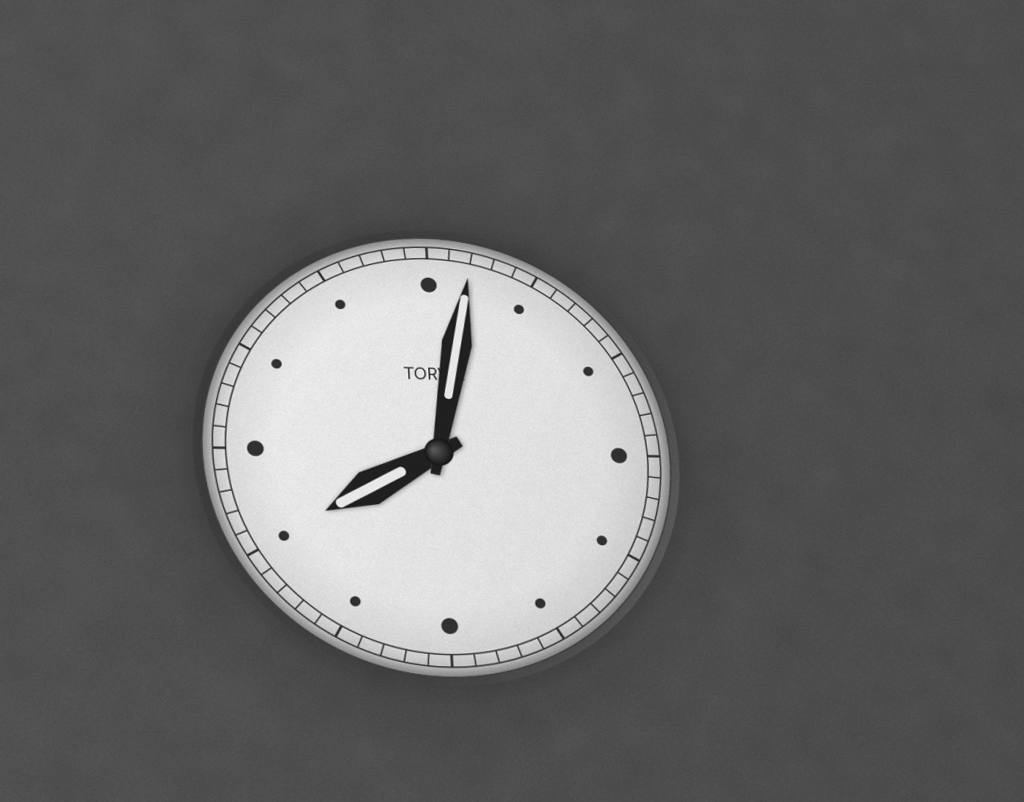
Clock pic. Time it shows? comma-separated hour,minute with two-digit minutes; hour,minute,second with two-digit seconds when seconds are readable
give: 8,02
